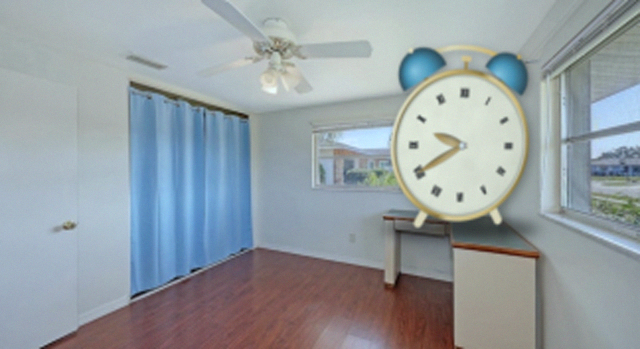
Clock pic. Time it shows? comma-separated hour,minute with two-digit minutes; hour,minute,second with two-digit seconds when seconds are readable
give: 9,40
